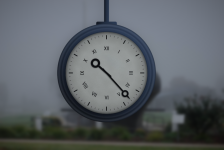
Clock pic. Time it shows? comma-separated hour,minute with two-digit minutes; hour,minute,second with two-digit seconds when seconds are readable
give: 10,23
